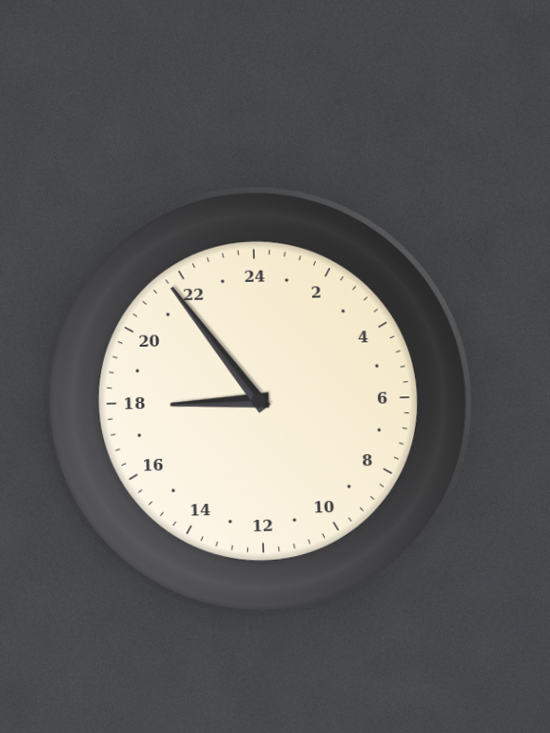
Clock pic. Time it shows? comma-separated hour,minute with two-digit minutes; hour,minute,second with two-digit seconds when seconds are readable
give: 17,54
